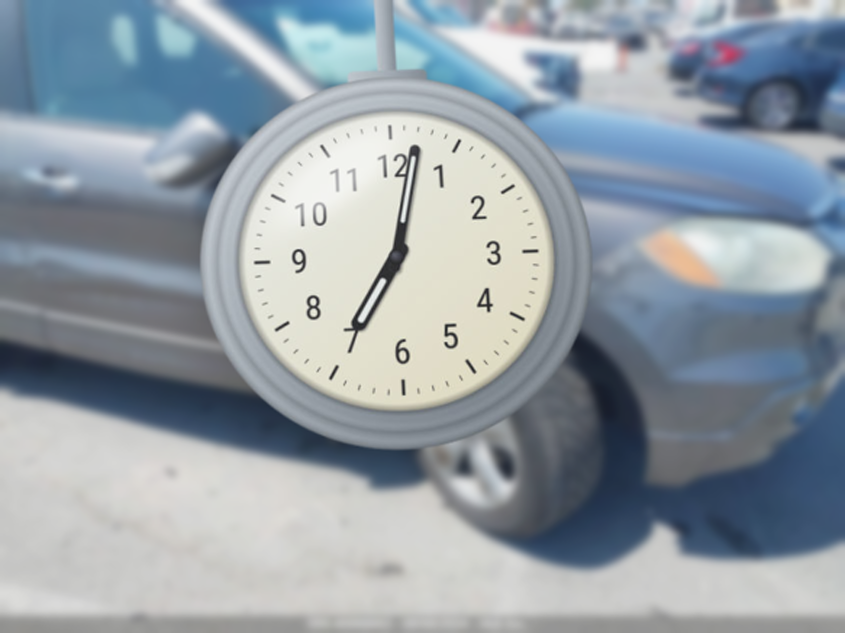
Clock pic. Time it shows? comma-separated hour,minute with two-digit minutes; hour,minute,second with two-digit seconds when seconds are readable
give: 7,02
